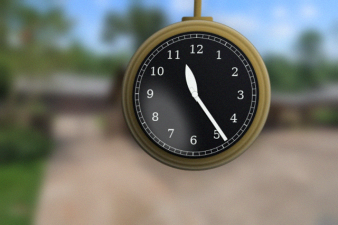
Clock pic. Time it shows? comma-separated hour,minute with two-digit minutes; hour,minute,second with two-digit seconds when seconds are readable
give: 11,24
